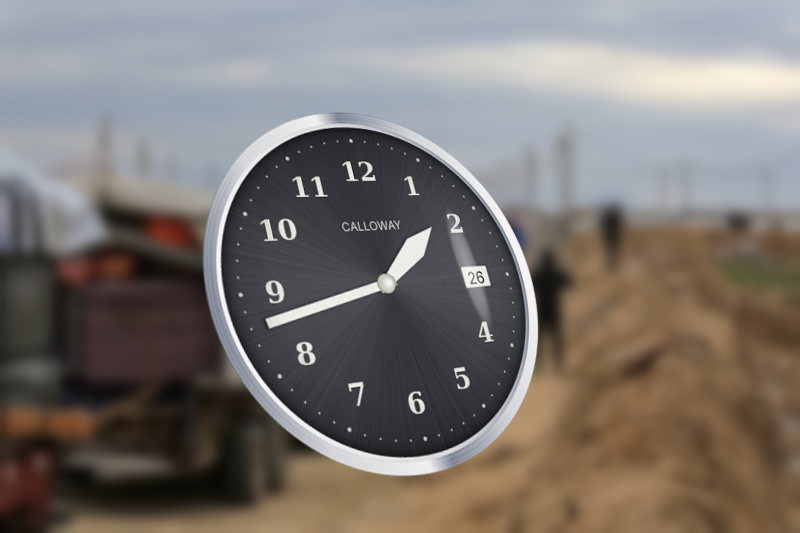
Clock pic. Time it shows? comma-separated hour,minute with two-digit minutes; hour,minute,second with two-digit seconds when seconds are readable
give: 1,43
